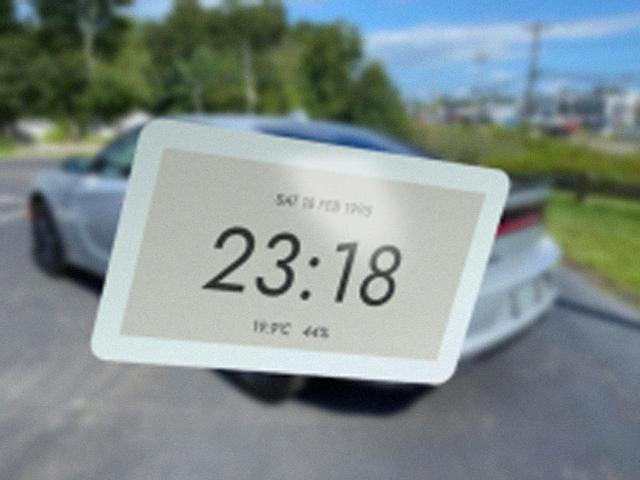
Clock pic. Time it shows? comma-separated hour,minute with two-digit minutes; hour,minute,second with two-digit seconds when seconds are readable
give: 23,18
